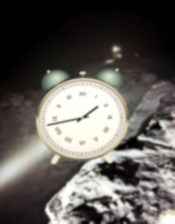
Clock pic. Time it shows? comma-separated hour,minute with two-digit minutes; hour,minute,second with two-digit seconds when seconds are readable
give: 1,43
